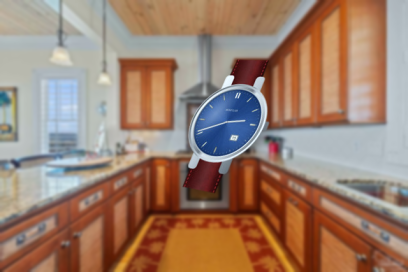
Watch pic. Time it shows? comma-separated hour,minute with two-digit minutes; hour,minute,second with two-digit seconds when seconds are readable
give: 2,41
